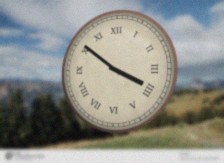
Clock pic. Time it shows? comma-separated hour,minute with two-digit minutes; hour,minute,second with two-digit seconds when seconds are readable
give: 3,51
